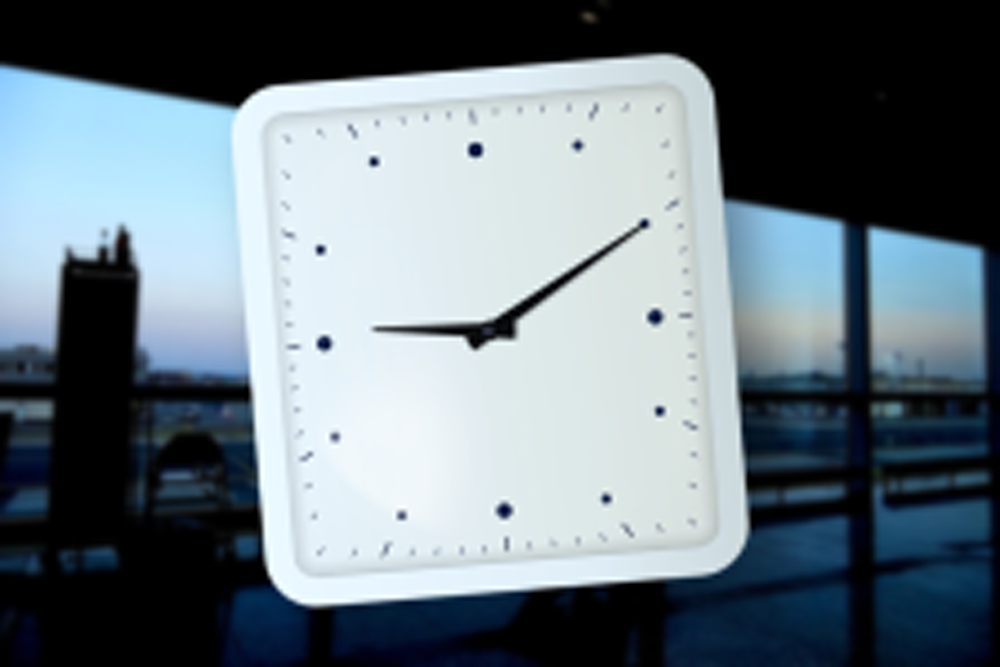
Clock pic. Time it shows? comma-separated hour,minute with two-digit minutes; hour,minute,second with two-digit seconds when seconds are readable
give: 9,10
